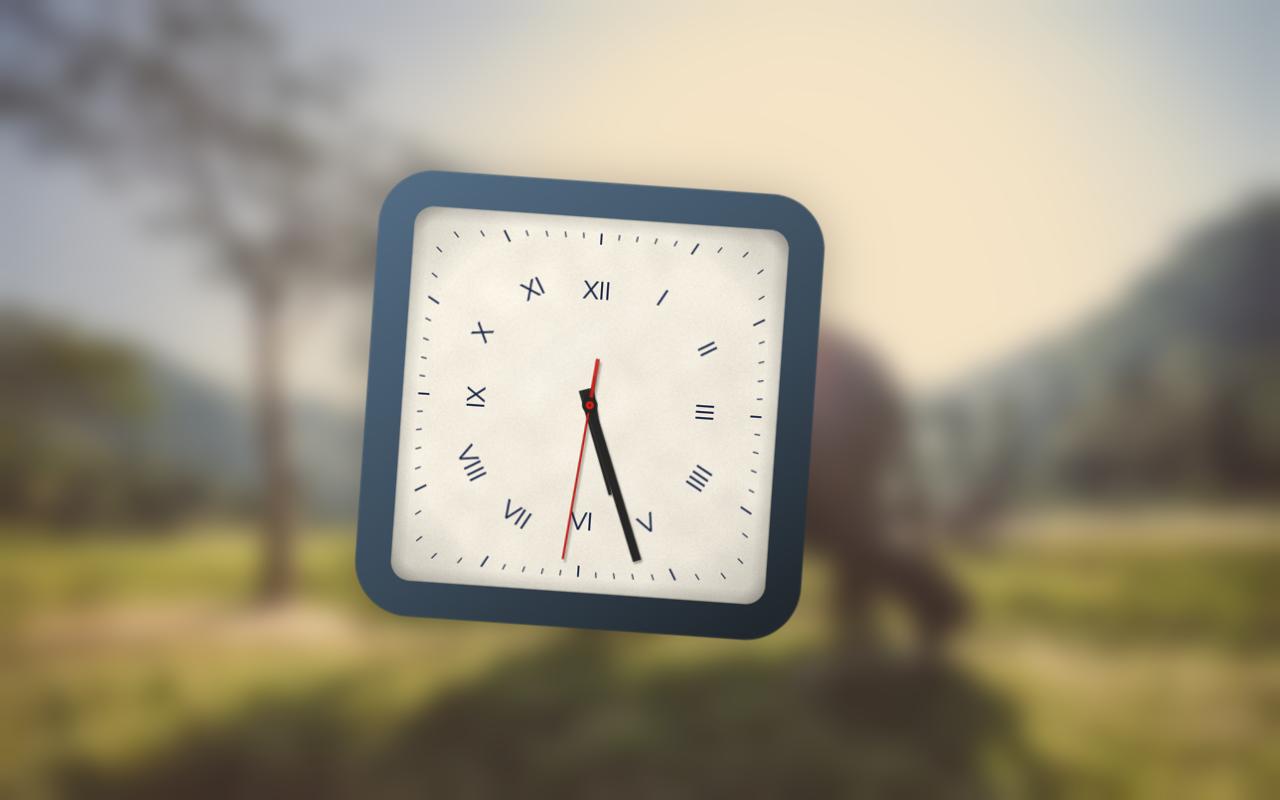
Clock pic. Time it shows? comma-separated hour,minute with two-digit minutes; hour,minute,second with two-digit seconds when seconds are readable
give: 5,26,31
